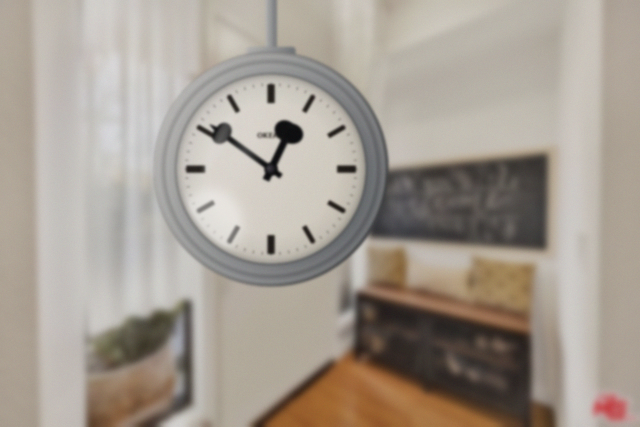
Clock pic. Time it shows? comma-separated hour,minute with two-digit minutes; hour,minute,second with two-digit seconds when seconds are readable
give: 12,51
